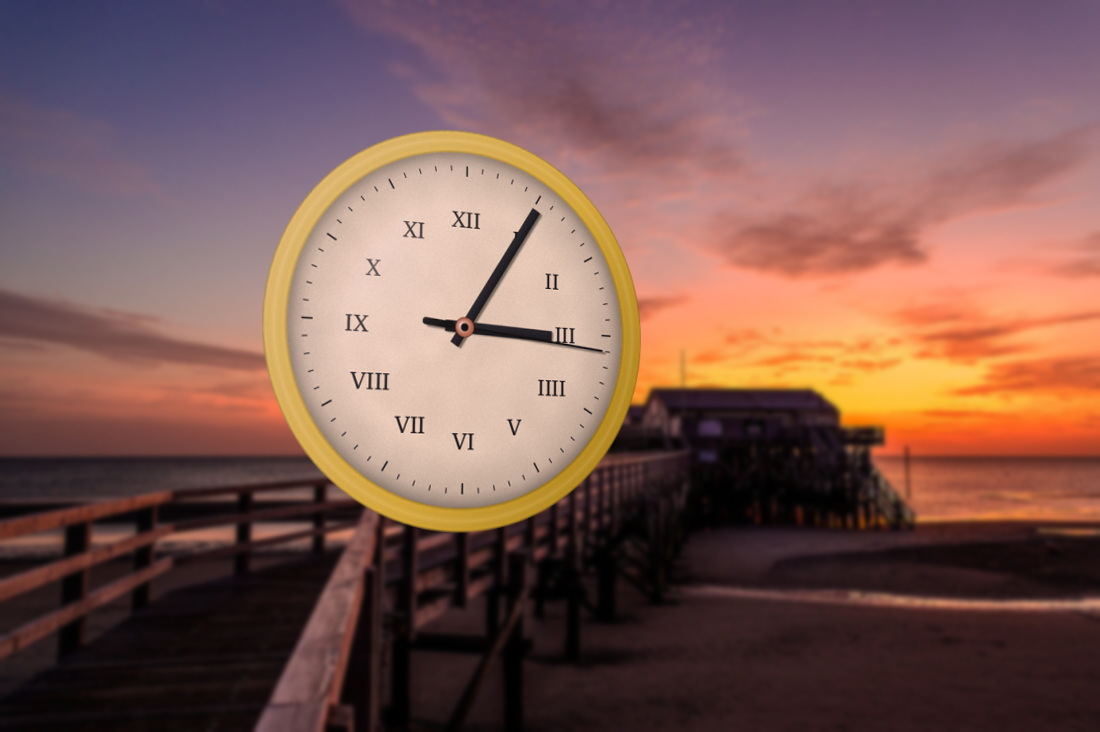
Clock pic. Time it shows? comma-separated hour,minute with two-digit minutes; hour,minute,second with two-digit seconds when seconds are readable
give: 3,05,16
